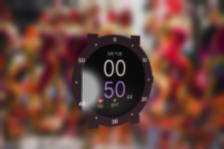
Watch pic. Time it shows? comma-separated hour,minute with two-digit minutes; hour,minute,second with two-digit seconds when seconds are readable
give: 0,50
